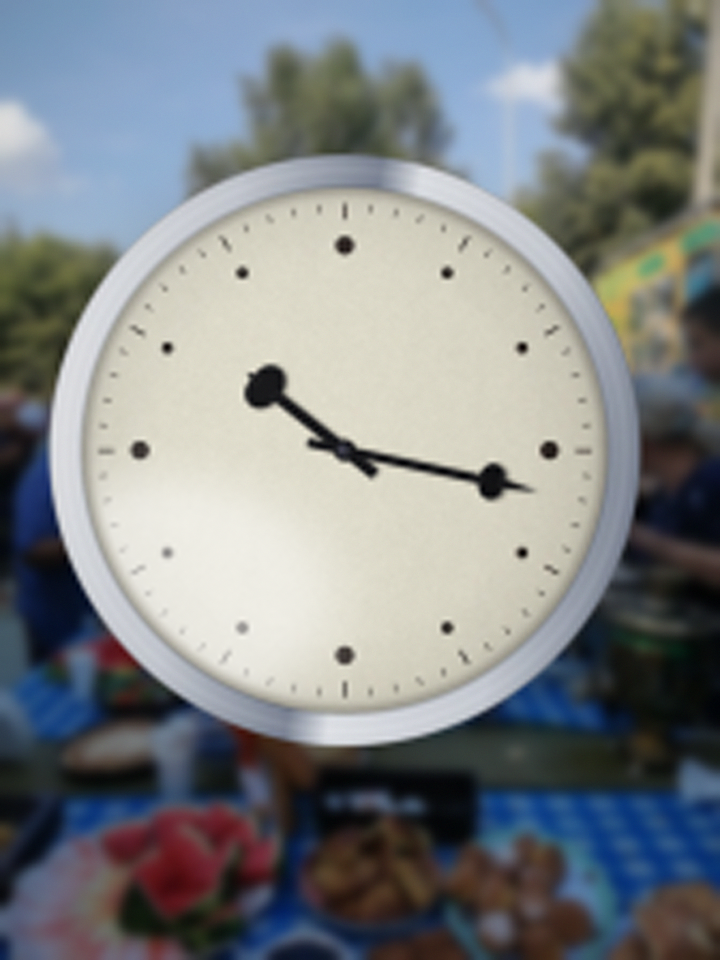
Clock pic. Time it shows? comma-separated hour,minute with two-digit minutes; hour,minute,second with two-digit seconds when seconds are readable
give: 10,17
